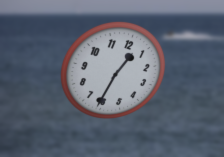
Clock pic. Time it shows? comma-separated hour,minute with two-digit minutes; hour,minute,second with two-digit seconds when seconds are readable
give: 12,31
